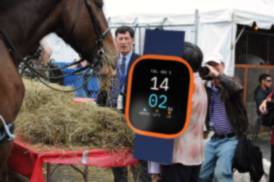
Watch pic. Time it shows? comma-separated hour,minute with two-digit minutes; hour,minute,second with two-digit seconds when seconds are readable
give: 14,02
